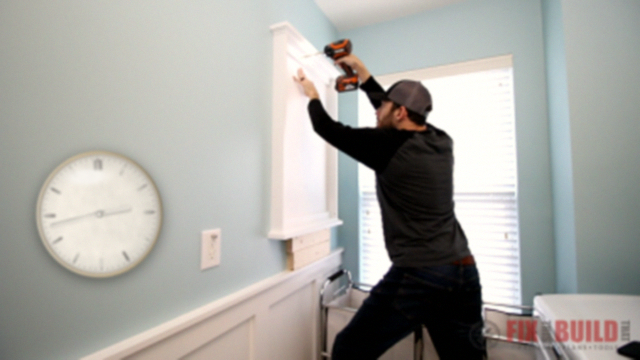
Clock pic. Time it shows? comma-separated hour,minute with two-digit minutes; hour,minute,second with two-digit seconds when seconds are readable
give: 2,43
